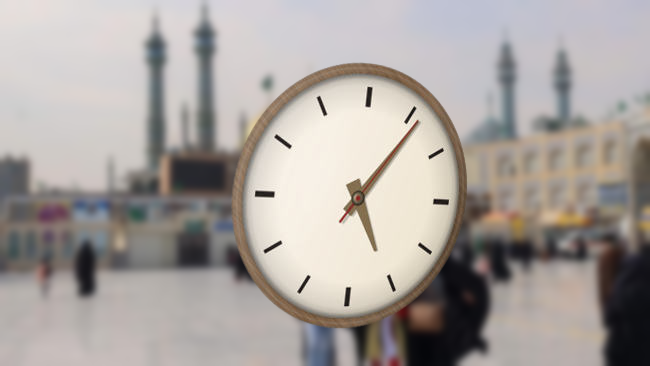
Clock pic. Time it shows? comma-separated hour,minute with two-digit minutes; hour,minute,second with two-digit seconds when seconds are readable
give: 5,06,06
